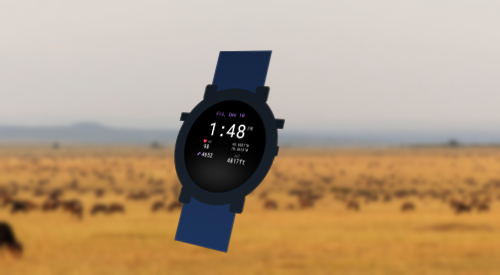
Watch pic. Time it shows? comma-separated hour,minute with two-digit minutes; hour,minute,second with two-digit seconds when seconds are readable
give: 1,48
